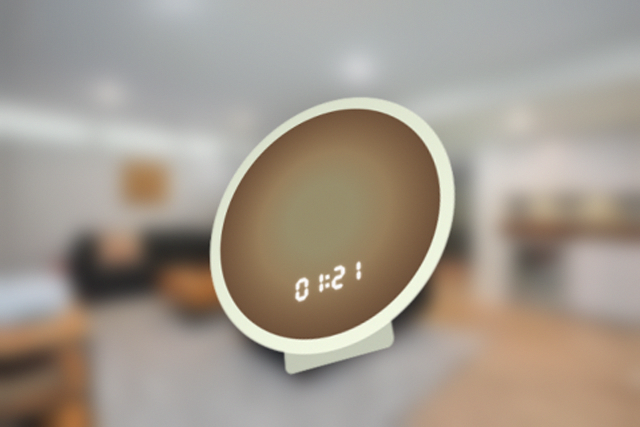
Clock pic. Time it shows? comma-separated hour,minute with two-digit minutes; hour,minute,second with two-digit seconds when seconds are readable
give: 1,21
